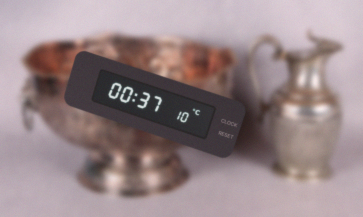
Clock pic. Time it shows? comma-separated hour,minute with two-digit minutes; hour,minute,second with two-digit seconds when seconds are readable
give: 0,37
